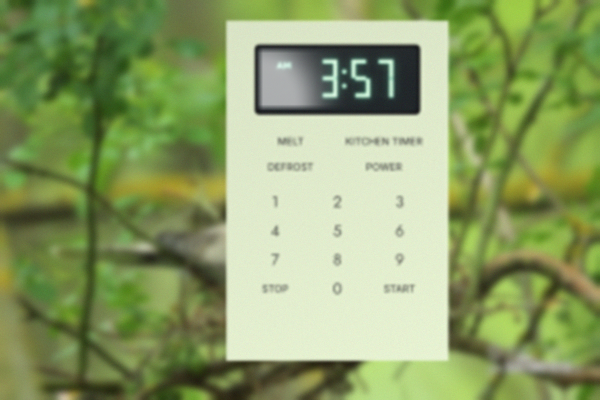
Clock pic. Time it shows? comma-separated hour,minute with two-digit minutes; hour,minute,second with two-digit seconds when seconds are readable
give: 3,57
